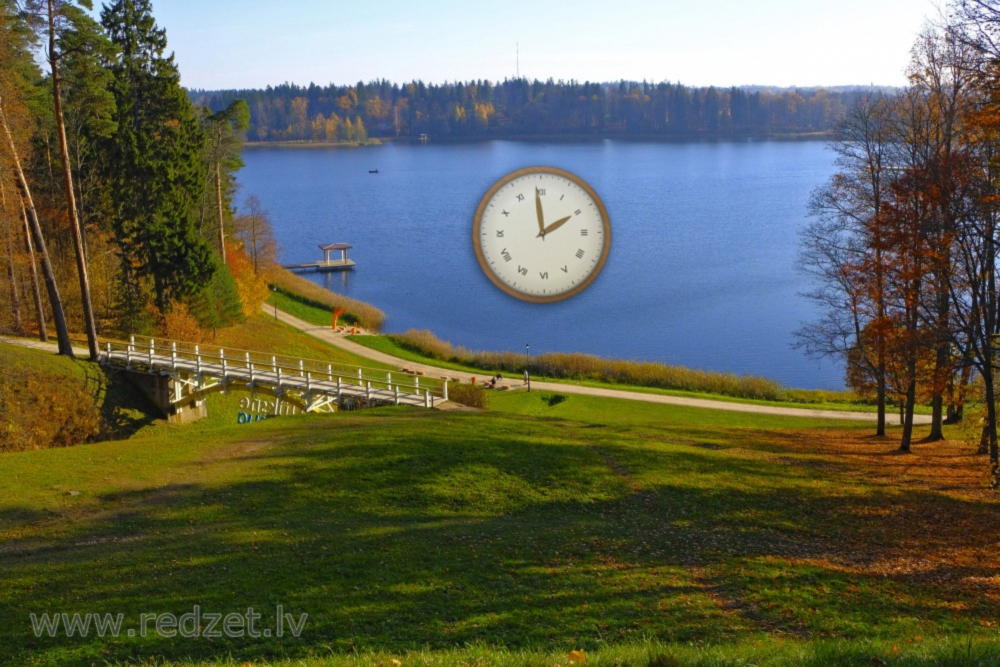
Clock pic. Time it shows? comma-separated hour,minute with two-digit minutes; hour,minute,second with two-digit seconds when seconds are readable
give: 1,59
